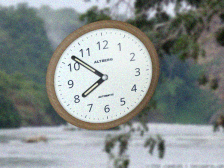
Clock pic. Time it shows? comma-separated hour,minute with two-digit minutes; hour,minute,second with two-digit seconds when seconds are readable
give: 7,52
